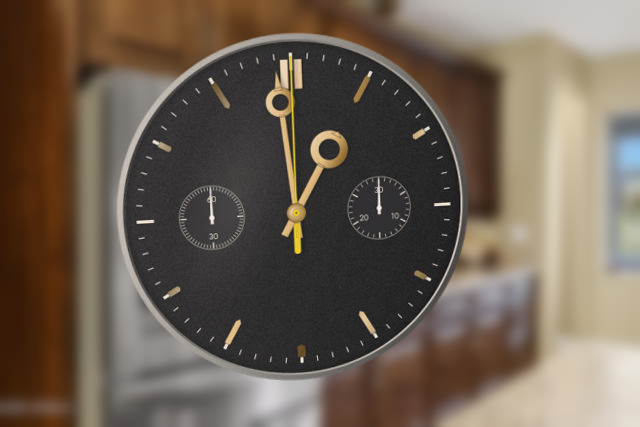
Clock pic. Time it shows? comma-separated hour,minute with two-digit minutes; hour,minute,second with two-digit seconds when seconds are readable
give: 12,59
